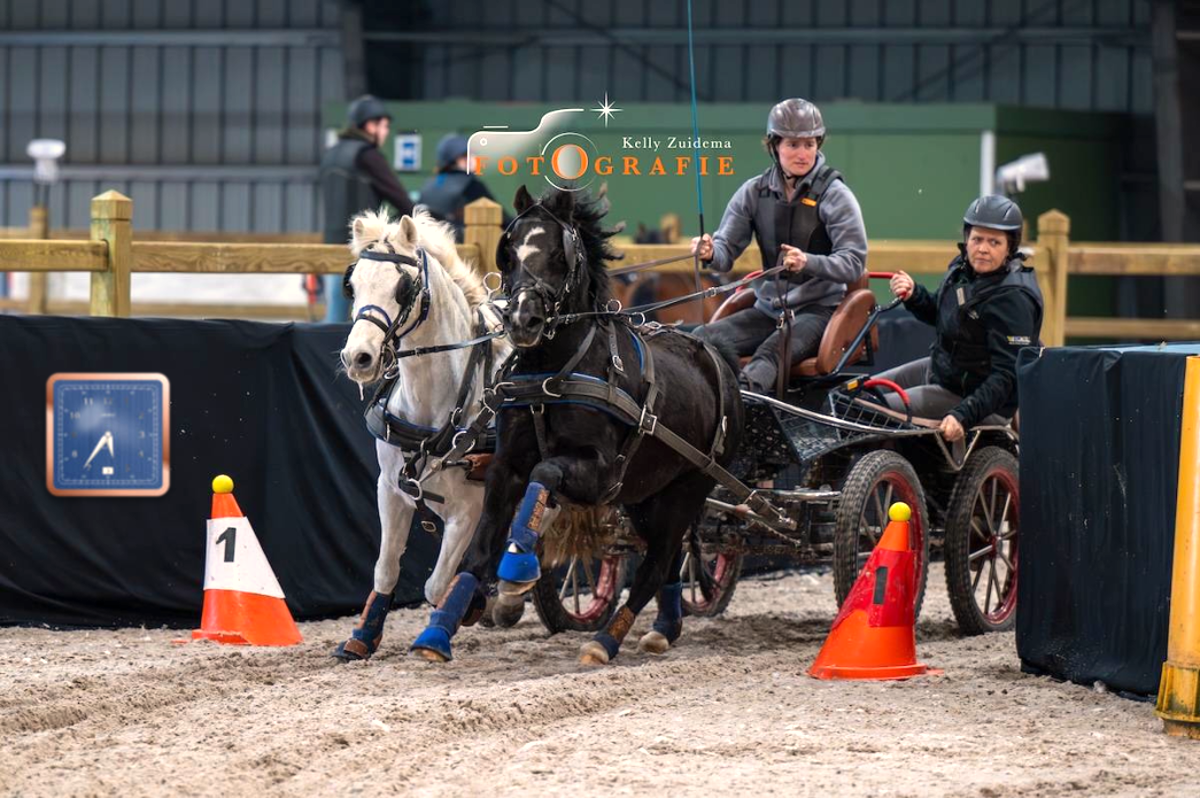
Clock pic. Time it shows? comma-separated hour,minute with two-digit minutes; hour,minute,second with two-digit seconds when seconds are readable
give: 5,36
